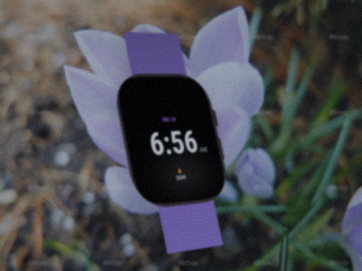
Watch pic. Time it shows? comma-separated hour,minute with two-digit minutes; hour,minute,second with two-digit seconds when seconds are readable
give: 6,56
